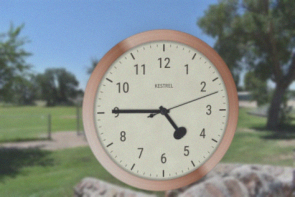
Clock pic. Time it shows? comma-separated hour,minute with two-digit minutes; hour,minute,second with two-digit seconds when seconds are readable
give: 4,45,12
